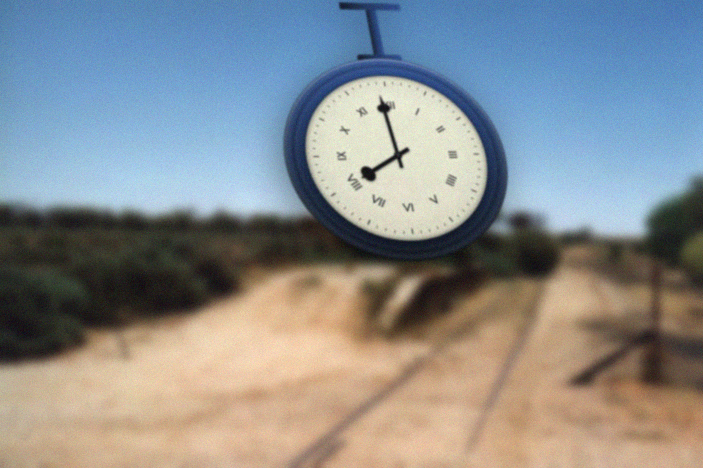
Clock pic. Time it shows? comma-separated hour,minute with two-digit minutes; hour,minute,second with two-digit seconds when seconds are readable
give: 7,59
